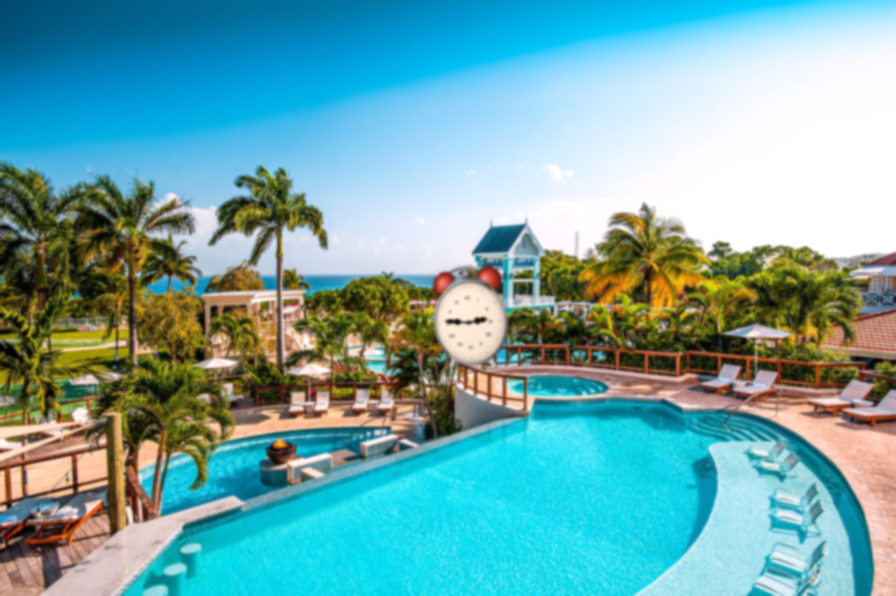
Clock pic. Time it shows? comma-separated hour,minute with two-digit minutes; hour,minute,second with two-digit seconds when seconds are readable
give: 2,46
